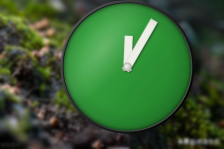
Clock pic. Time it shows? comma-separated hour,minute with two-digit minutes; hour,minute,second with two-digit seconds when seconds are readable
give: 12,05
